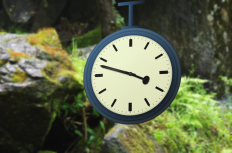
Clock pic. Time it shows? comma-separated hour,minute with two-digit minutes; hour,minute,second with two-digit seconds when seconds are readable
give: 3,48
